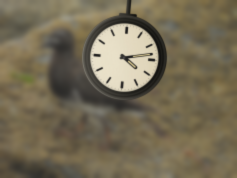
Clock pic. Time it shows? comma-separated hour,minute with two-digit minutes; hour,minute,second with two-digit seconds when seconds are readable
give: 4,13
